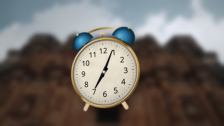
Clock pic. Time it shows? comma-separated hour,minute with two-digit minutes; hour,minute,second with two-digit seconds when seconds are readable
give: 7,04
